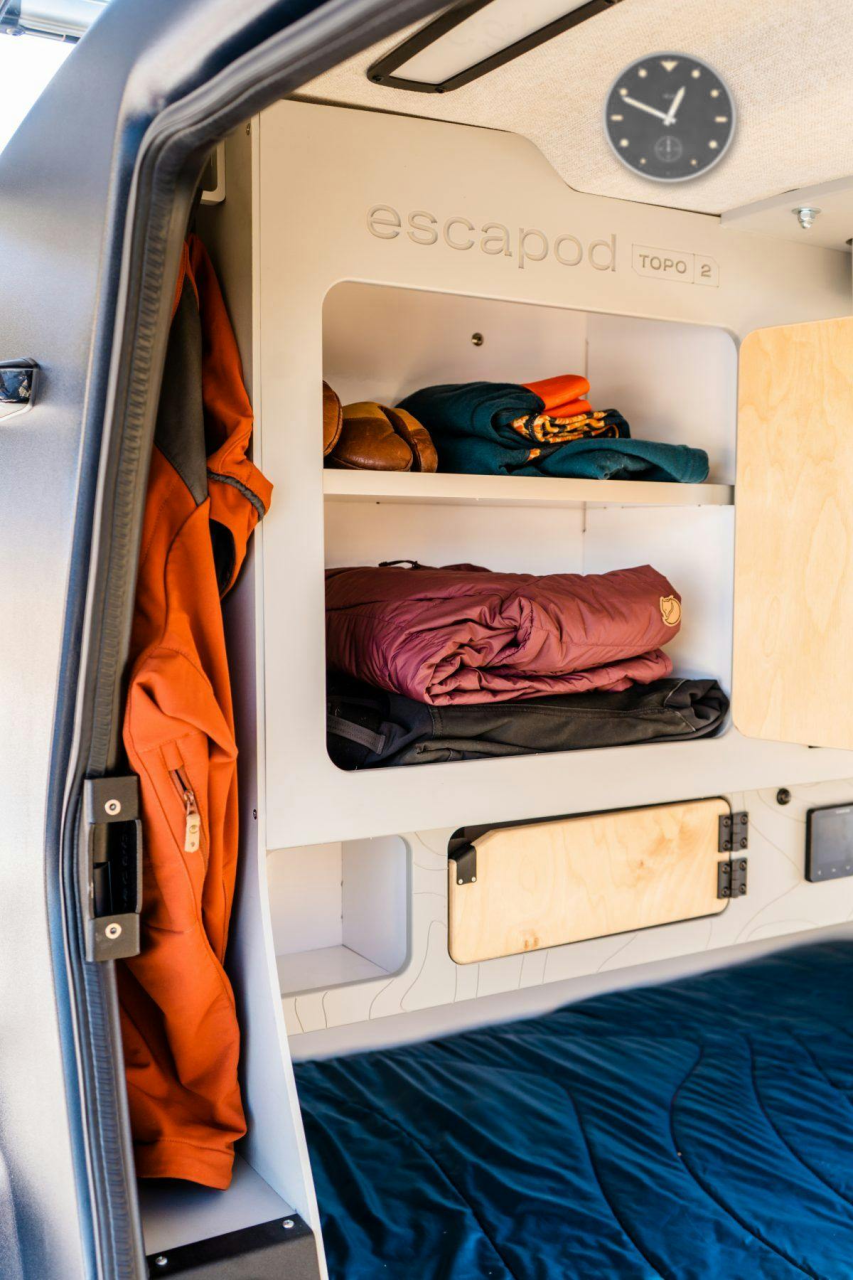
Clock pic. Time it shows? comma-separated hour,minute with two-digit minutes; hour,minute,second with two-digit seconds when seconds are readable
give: 12,49
